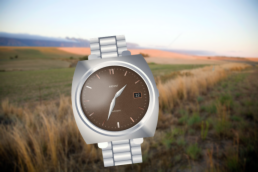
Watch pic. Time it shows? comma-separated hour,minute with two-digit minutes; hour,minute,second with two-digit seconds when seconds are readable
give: 1,34
